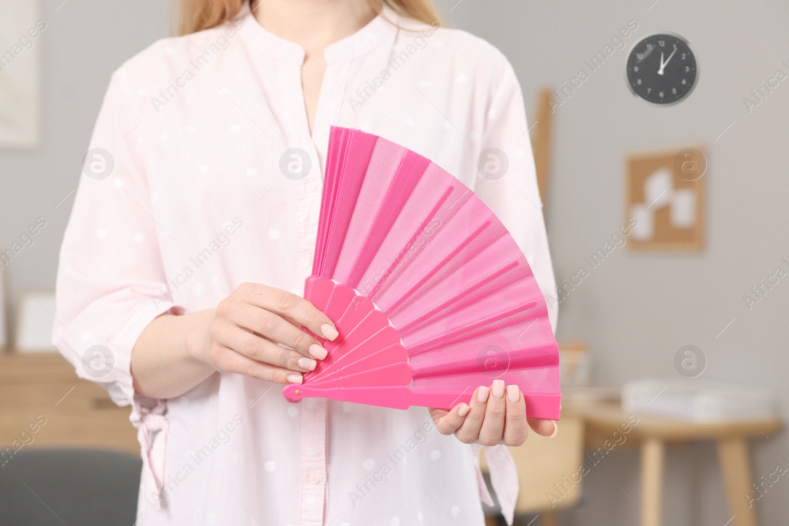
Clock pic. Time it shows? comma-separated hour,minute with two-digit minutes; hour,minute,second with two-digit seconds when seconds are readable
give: 12,06
